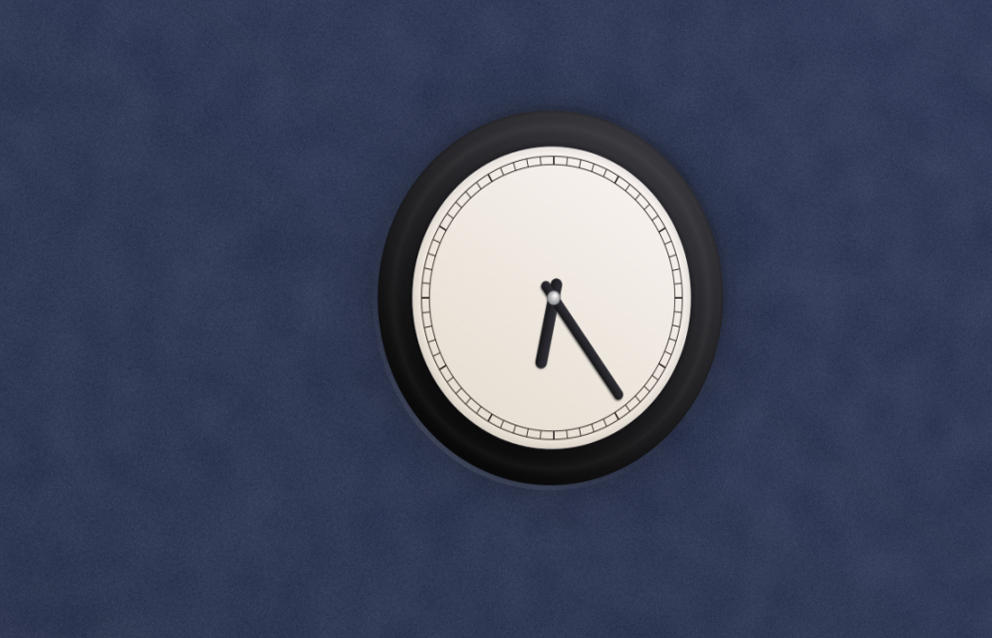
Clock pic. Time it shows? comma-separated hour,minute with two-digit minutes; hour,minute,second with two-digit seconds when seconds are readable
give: 6,24
